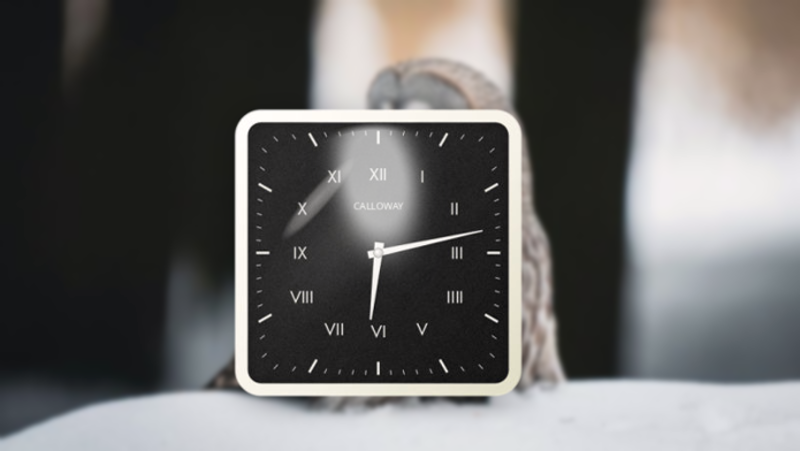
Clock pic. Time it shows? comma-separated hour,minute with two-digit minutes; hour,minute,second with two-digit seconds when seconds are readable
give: 6,13
